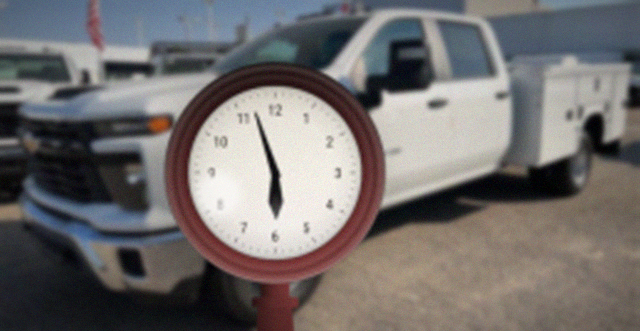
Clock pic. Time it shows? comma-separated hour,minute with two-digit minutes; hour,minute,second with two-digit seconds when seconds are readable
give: 5,57
